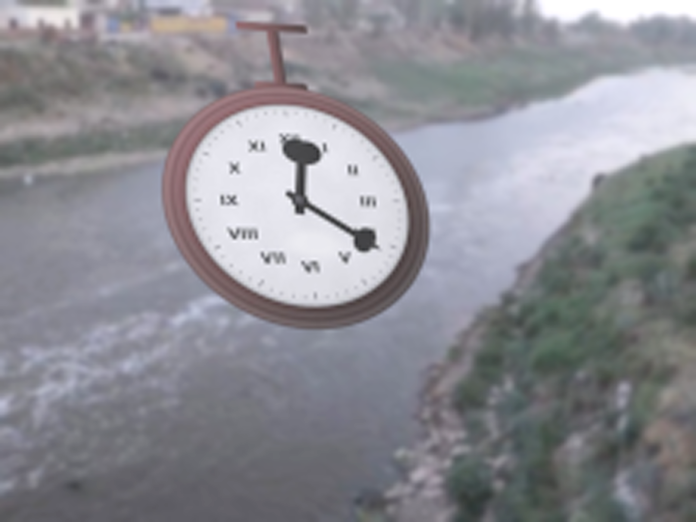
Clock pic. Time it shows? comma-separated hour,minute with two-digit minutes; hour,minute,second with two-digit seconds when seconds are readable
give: 12,21
